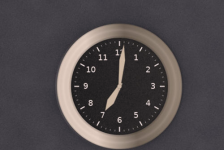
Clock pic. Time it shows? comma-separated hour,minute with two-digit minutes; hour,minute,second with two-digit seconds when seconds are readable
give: 7,01
